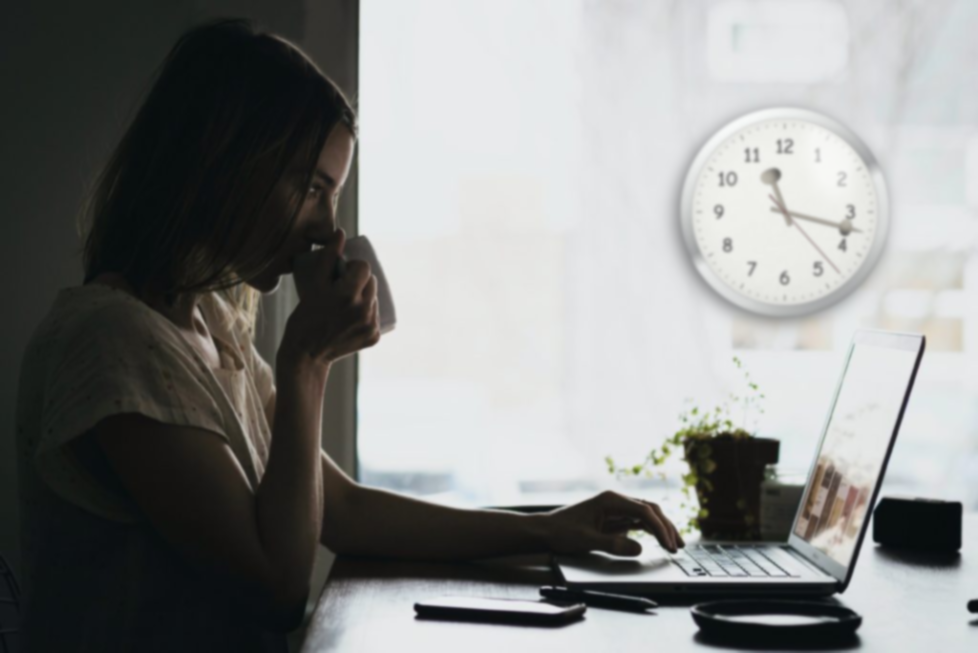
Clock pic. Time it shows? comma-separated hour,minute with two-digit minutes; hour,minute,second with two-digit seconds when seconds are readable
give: 11,17,23
